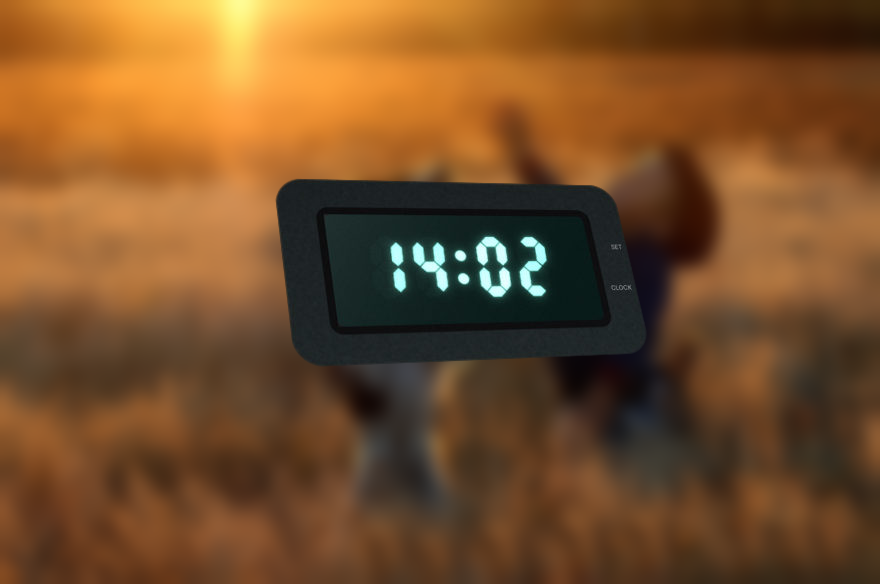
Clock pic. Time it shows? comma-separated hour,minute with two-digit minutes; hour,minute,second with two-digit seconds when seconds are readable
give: 14,02
